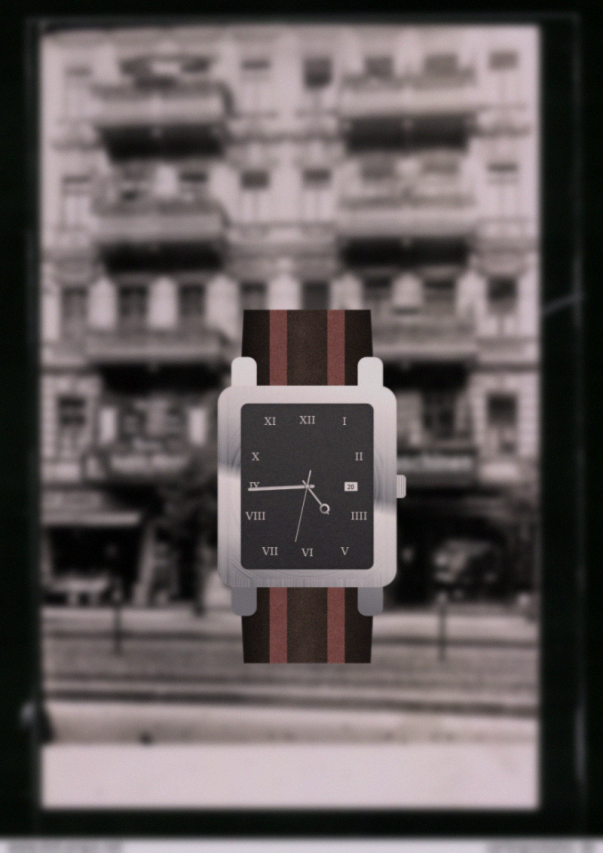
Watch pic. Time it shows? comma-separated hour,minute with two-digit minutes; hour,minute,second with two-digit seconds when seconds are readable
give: 4,44,32
